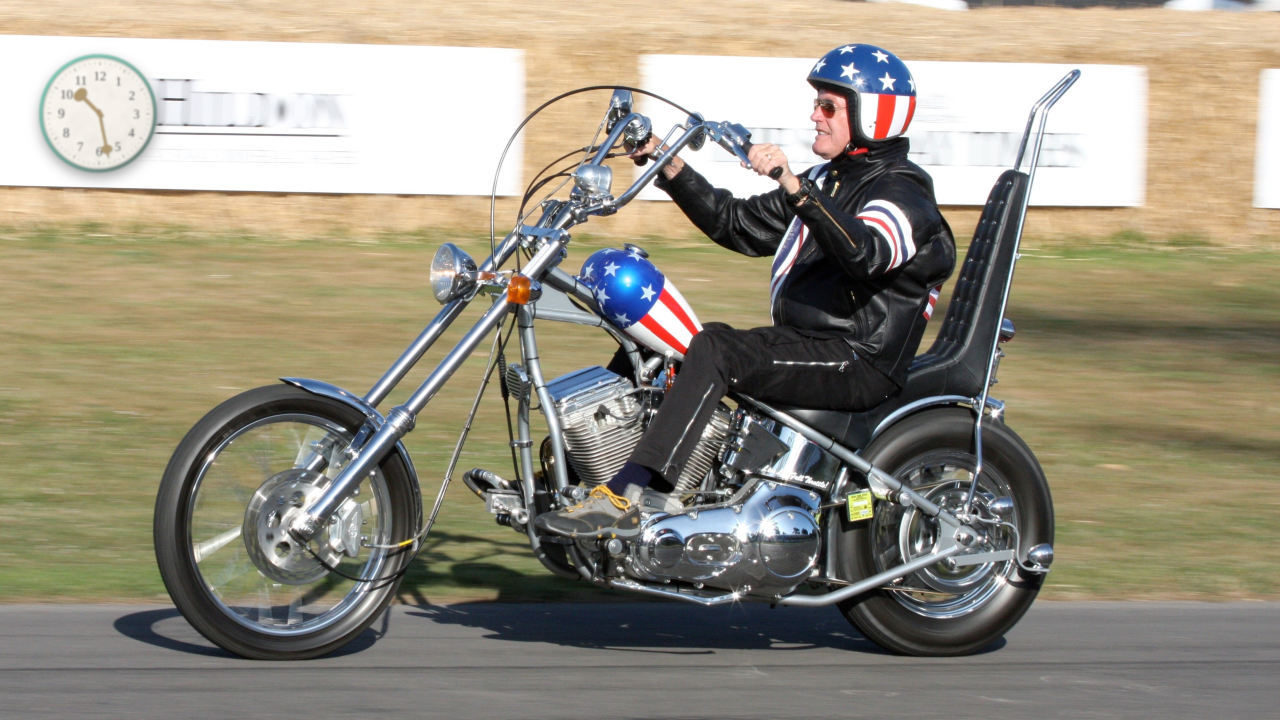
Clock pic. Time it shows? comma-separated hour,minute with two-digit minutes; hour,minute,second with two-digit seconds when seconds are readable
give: 10,28
